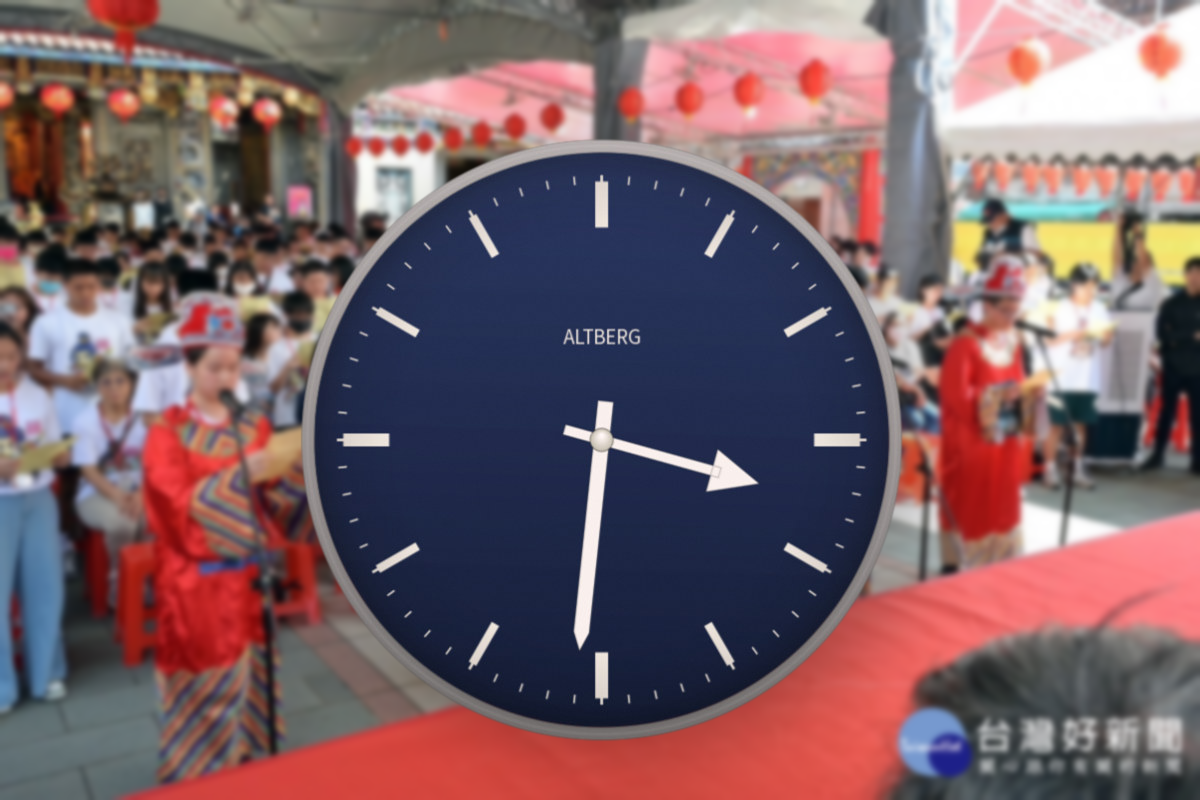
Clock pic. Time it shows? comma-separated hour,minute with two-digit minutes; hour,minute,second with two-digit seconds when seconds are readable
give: 3,31
